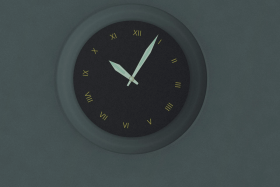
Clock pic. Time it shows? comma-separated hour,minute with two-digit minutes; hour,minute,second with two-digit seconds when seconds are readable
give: 10,04
